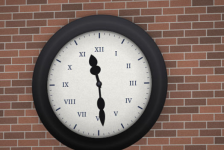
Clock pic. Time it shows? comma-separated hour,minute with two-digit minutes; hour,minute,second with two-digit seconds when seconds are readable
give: 11,29
